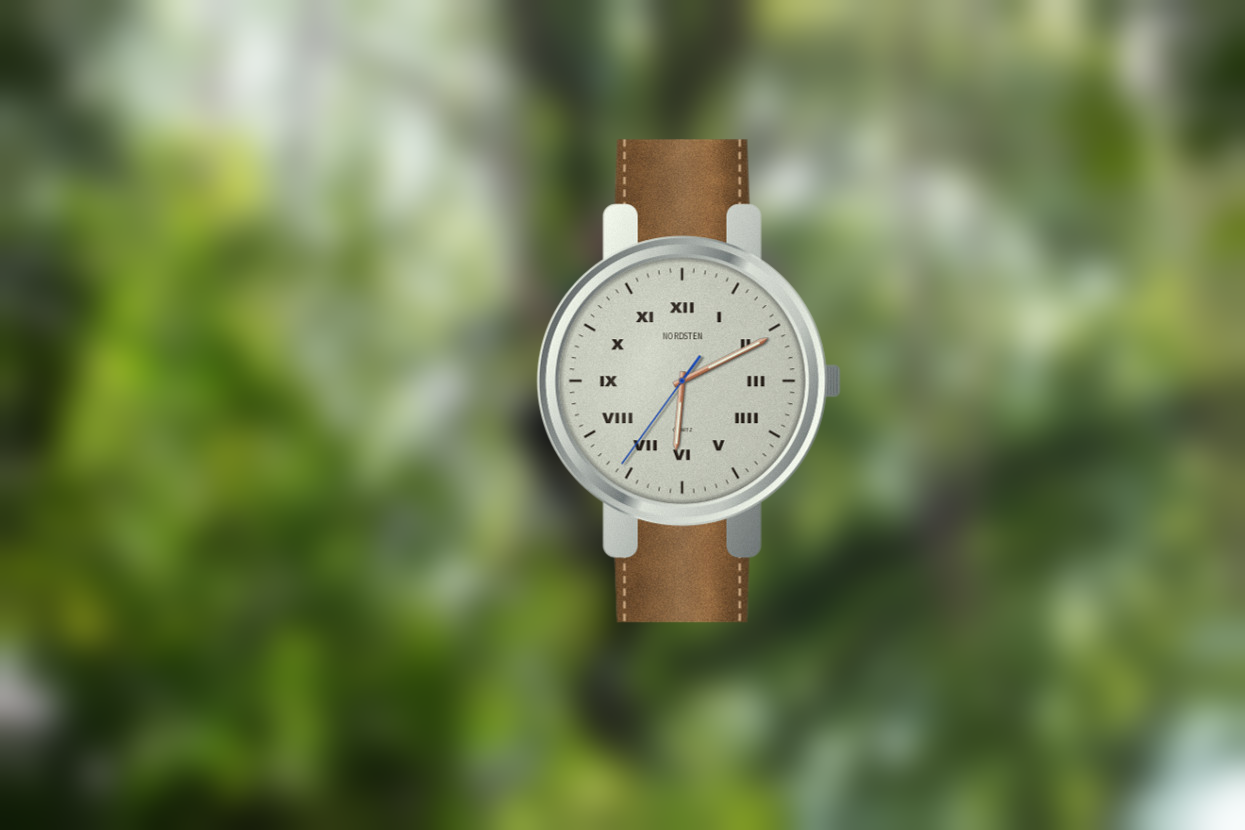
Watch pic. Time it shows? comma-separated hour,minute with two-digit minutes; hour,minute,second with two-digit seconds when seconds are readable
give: 6,10,36
